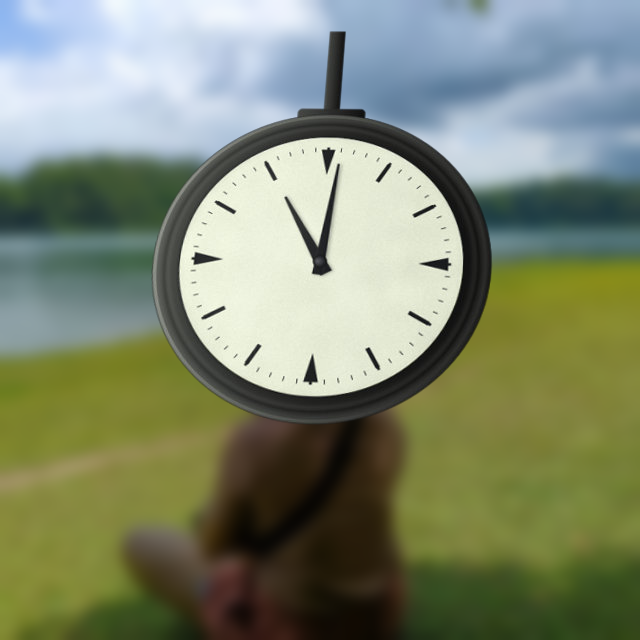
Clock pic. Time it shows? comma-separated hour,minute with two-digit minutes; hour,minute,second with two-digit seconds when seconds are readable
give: 11,01
